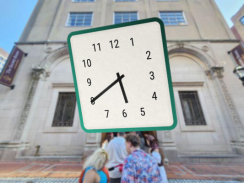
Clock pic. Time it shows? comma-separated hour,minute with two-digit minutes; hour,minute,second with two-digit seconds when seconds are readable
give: 5,40
